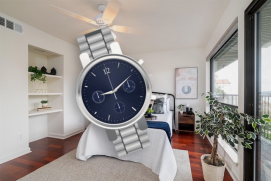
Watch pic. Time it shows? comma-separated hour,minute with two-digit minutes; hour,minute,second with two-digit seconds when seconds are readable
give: 9,11
